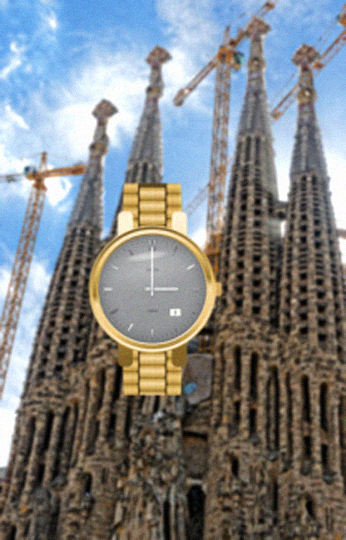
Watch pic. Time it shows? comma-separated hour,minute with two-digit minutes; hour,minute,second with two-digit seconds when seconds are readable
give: 3,00
